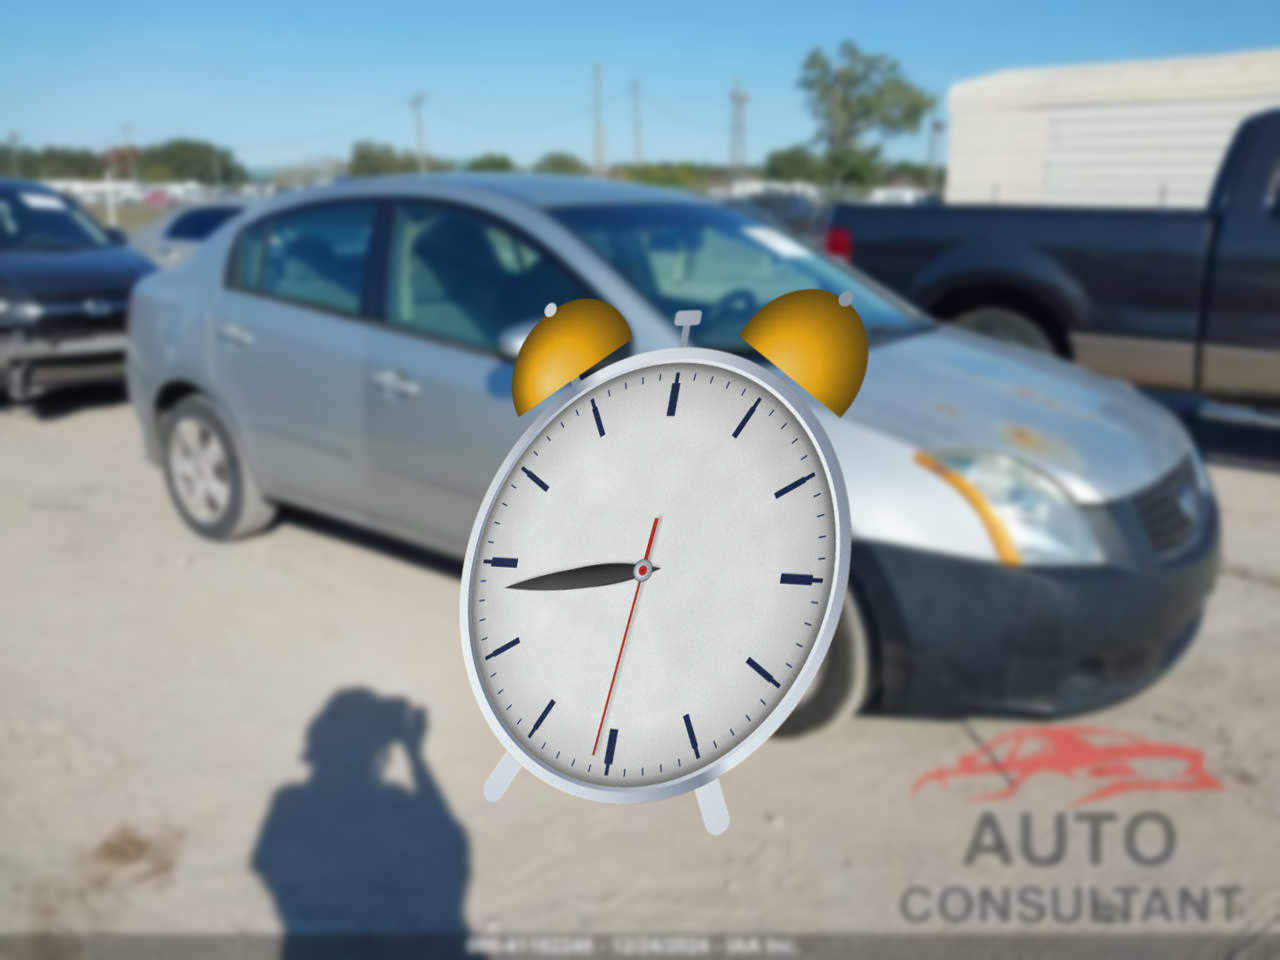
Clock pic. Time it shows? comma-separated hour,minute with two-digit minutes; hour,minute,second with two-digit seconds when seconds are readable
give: 8,43,31
